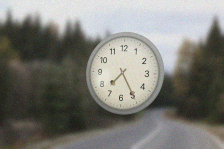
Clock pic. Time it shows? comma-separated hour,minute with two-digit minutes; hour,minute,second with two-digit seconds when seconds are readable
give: 7,25
